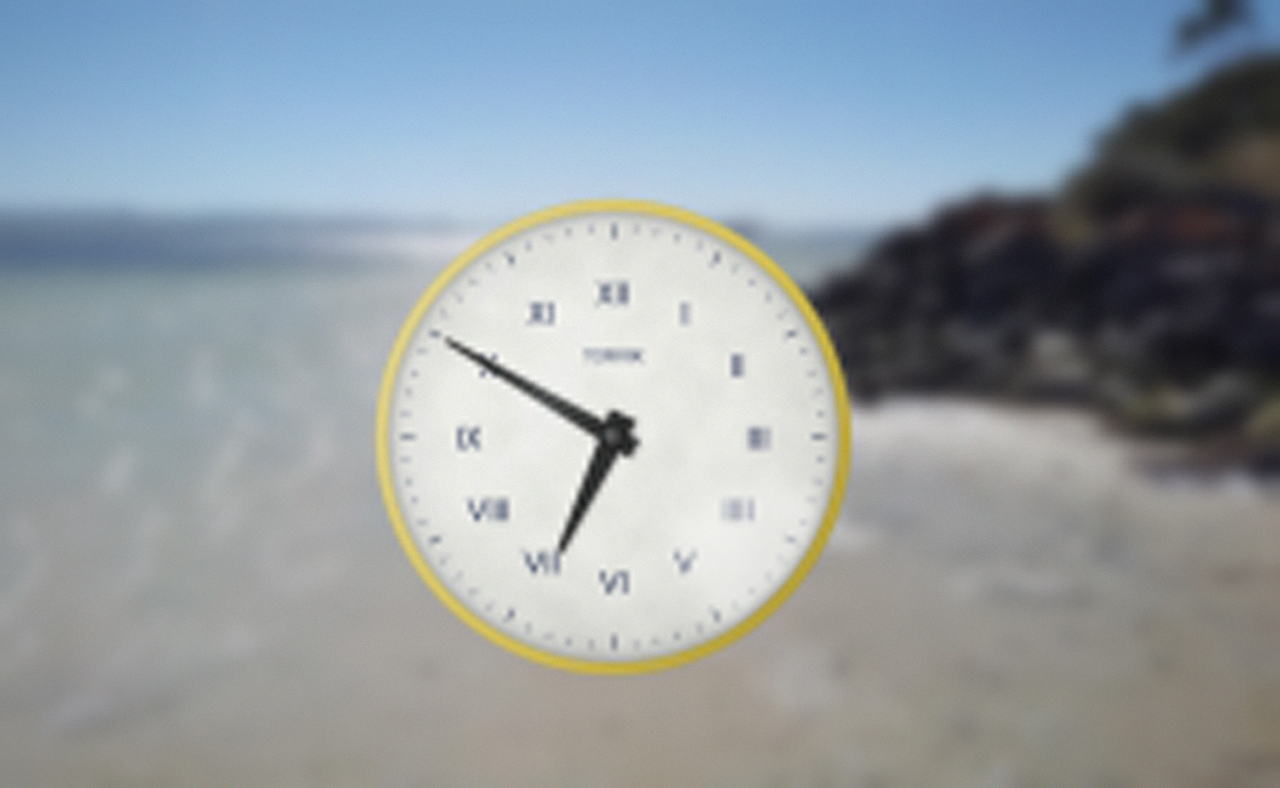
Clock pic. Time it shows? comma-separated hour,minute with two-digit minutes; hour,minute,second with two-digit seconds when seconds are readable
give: 6,50
